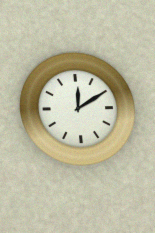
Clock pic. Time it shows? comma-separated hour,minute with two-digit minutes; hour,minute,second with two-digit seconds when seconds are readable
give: 12,10
